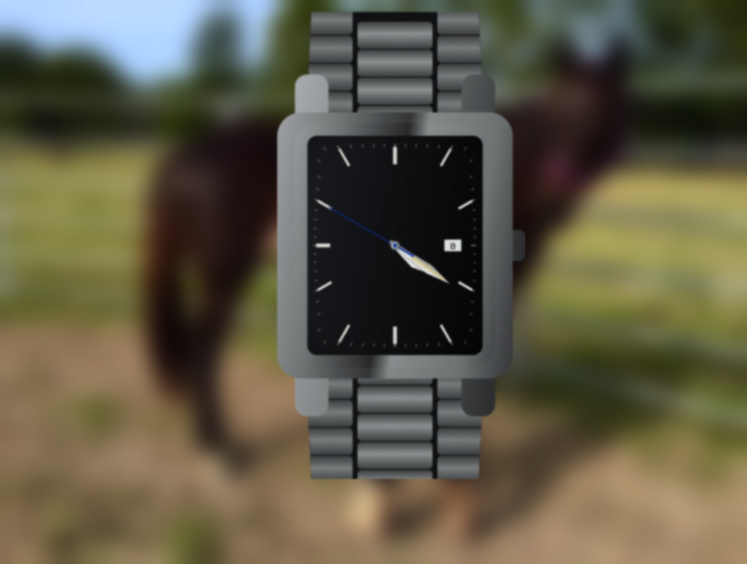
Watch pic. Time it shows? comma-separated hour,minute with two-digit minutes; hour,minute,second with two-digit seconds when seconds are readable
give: 4,20,50
